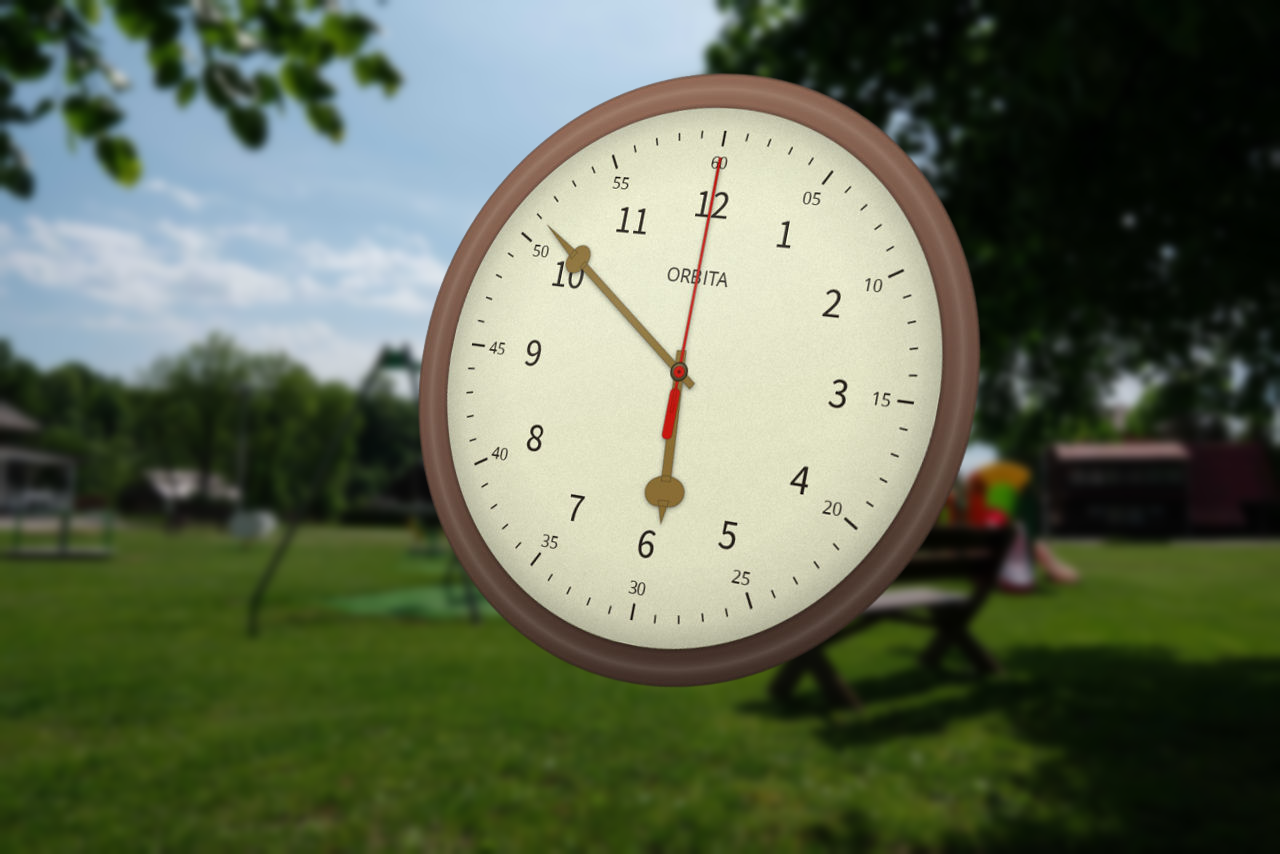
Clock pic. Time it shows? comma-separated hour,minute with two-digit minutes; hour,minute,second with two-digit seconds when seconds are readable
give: 5,51,00
